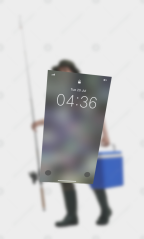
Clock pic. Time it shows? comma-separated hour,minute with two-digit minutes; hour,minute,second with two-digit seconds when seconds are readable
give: 4,36
